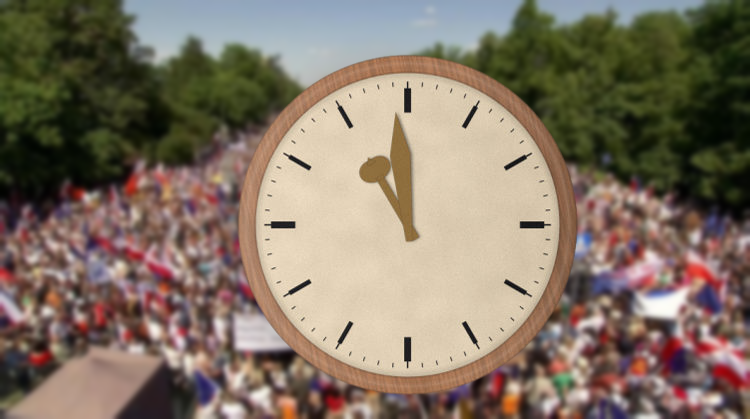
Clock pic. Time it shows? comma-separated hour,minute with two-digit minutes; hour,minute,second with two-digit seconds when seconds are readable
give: 10,59
